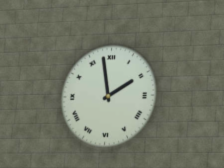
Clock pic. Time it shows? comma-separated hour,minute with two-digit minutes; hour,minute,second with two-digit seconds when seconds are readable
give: 1,58
